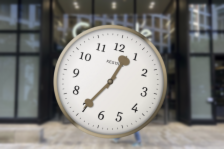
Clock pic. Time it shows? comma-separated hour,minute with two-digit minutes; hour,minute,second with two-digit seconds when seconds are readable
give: 12,35
